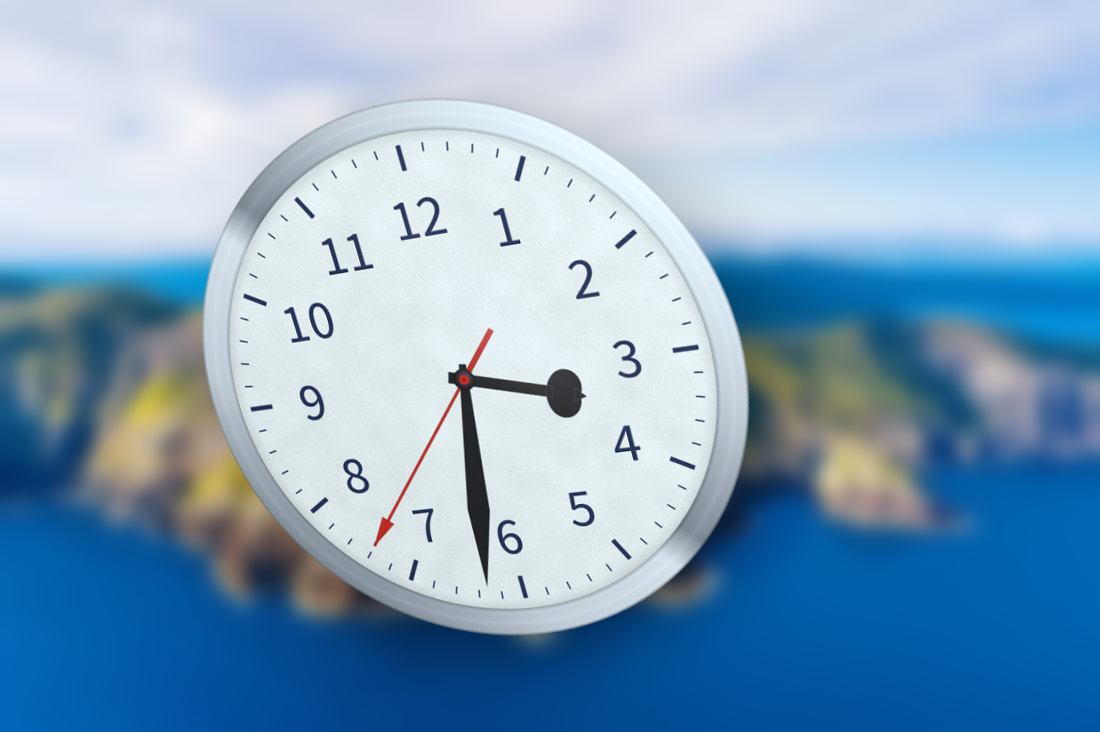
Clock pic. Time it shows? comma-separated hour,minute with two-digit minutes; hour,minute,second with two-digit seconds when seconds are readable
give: 3,31,37
